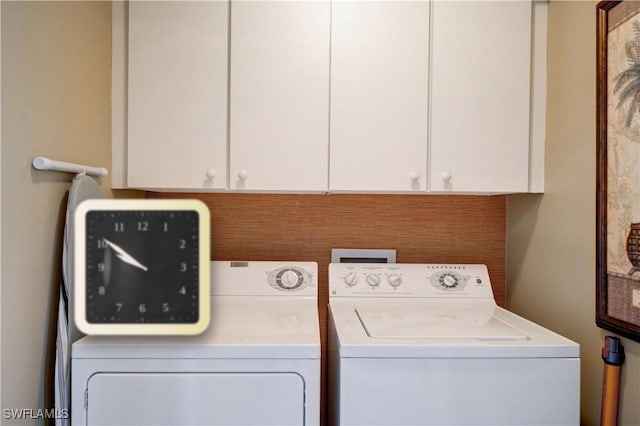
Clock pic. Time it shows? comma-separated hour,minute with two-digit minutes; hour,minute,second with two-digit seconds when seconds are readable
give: 9,51
